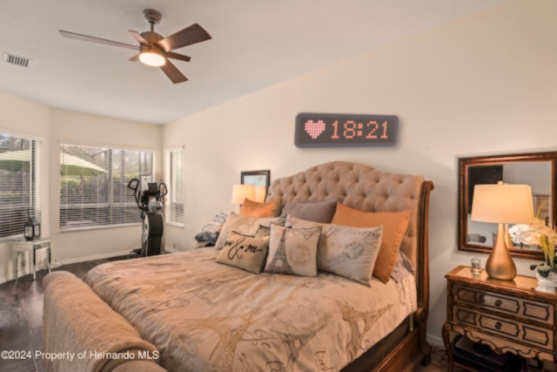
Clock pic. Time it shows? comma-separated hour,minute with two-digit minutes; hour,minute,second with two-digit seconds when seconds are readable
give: 18,21
